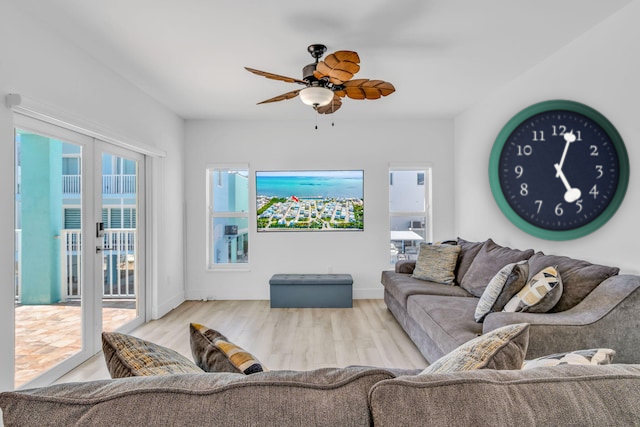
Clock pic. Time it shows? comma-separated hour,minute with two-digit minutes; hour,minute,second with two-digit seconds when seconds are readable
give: 5,03
